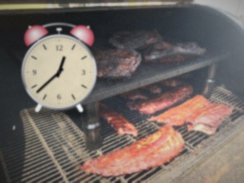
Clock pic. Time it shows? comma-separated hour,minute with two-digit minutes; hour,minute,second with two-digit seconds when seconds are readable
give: 12,38
